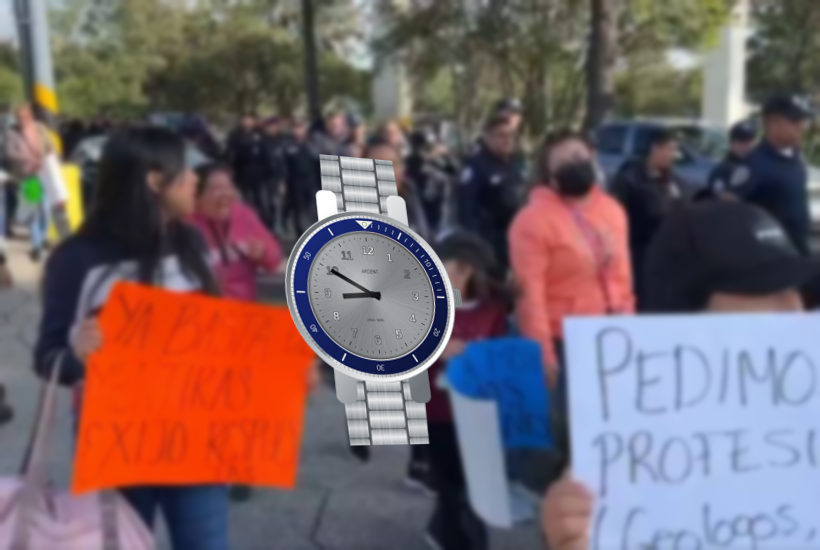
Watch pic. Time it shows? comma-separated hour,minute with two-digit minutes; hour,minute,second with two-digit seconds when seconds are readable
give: 8,50
